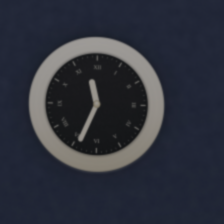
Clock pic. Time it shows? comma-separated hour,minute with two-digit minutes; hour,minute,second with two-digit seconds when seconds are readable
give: 11,34
